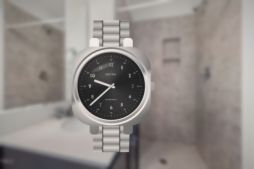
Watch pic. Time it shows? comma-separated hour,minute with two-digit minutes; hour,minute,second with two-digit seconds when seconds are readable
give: 9,38
